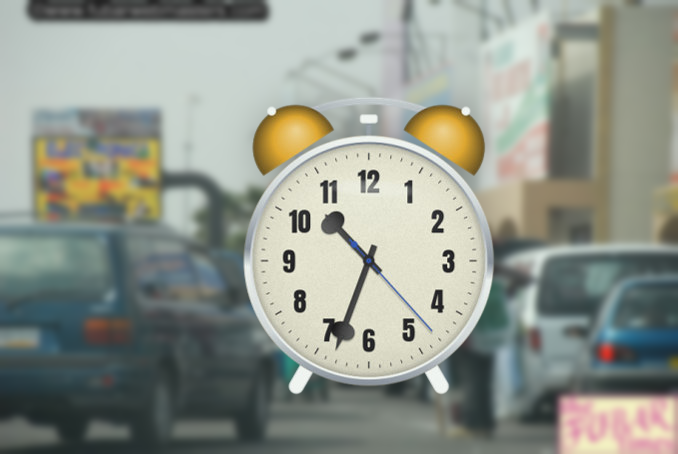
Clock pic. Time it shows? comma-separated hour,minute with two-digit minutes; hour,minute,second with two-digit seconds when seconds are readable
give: 10,33,23
